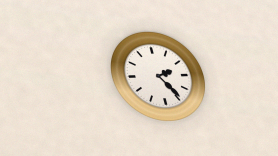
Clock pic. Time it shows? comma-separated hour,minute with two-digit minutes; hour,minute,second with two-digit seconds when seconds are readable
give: 2,24
